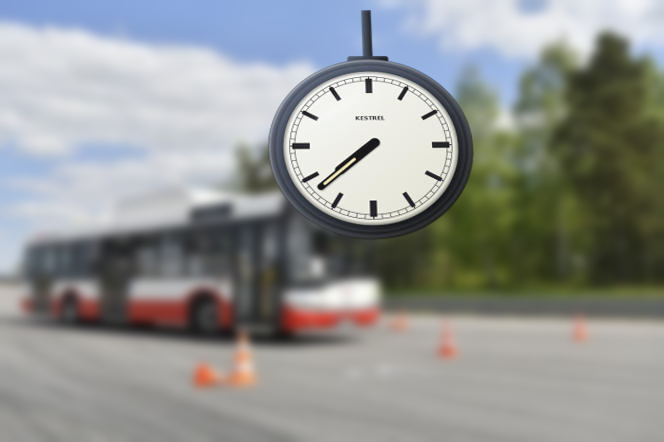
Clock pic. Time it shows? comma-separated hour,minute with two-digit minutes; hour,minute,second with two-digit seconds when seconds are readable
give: 7,38
